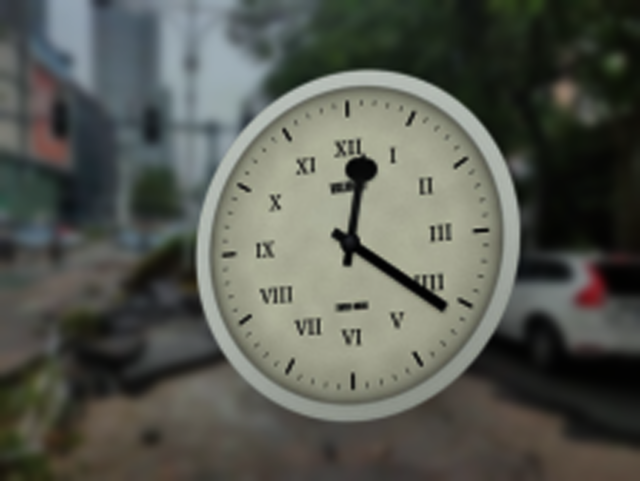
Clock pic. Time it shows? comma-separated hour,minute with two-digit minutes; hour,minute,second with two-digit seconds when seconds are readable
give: 12,21
